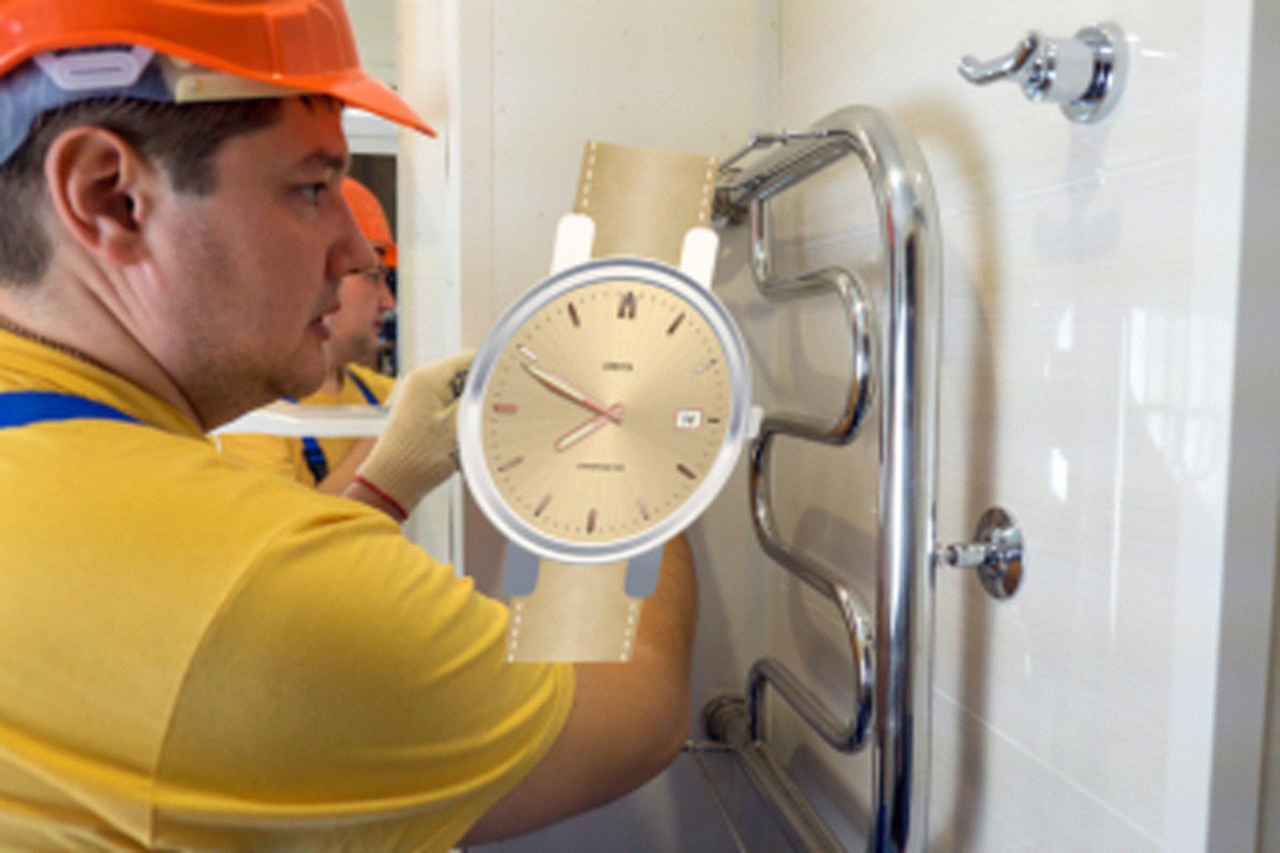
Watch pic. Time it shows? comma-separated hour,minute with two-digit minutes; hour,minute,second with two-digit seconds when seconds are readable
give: 7,49
